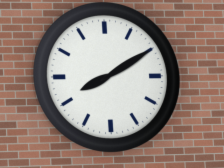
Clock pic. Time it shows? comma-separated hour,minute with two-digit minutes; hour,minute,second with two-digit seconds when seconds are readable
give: 8,10
